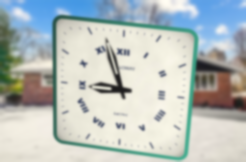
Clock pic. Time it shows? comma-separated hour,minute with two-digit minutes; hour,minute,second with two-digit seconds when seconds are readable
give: 8,57
